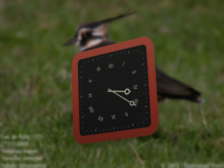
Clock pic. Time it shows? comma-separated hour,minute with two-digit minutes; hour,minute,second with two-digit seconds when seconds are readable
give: 3,21
